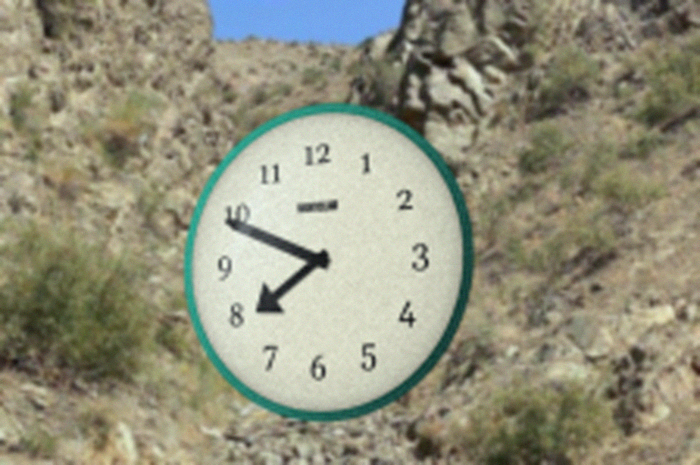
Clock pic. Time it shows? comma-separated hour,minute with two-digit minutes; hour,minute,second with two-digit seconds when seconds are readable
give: 7,49
